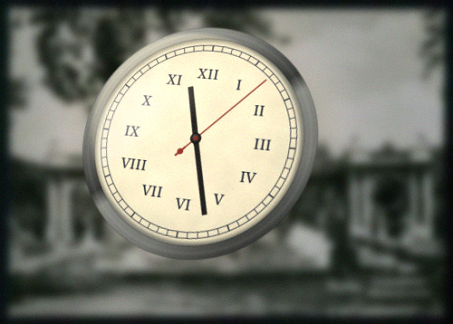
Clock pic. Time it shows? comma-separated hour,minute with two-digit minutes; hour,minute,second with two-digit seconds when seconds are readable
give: 11,27,07
